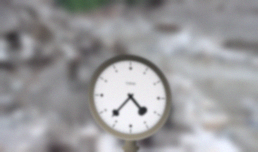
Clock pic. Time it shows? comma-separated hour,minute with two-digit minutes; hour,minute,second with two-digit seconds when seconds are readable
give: 4,37
